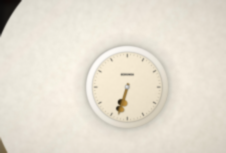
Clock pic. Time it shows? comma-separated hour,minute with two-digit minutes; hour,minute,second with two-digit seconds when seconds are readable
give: 6,33
